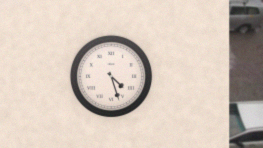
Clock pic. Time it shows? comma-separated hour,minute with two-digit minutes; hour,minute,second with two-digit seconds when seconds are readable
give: 4,27
